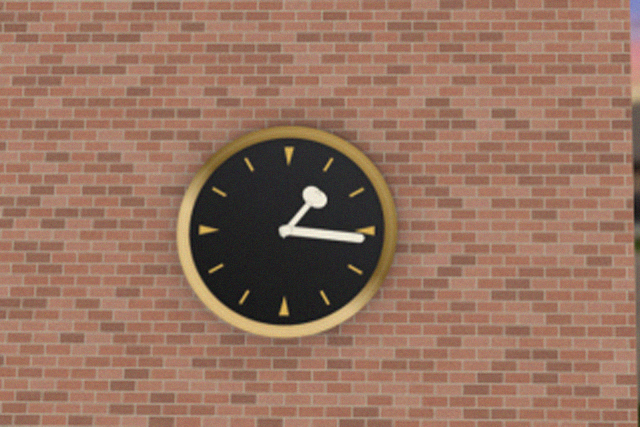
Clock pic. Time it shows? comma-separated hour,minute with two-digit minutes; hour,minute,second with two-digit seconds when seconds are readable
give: 1,16
